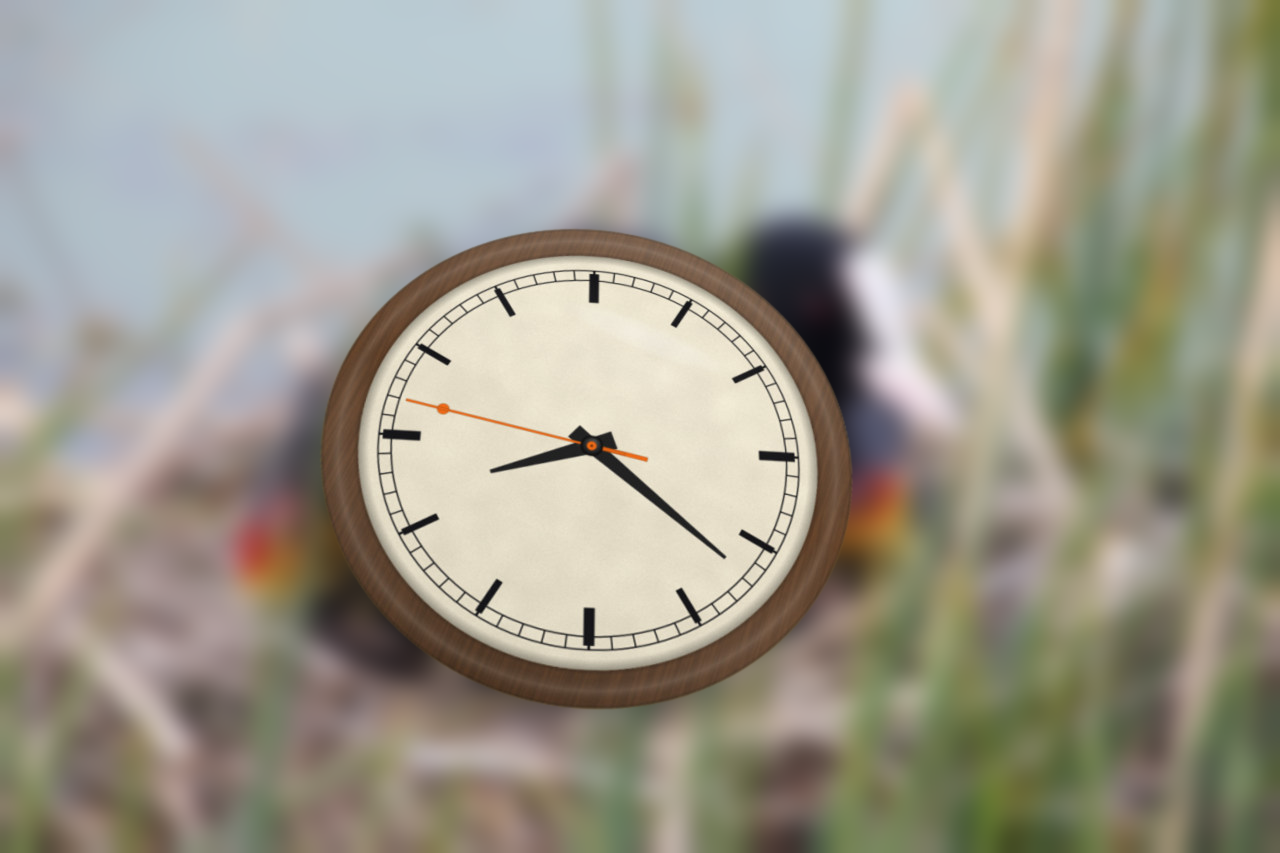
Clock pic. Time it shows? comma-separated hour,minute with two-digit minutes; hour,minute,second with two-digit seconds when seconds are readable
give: 8,21,47
